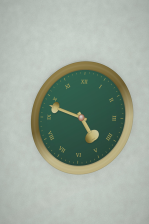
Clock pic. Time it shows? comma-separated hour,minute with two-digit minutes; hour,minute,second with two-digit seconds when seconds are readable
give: 4,48
